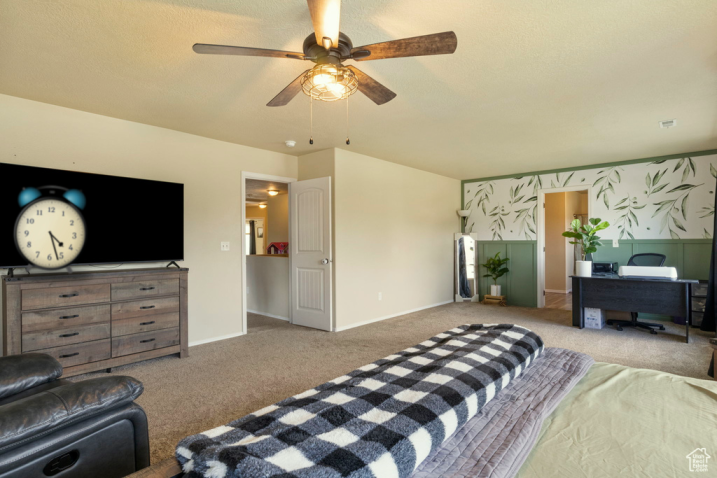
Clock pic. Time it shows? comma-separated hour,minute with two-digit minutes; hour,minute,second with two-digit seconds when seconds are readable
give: 4,27
